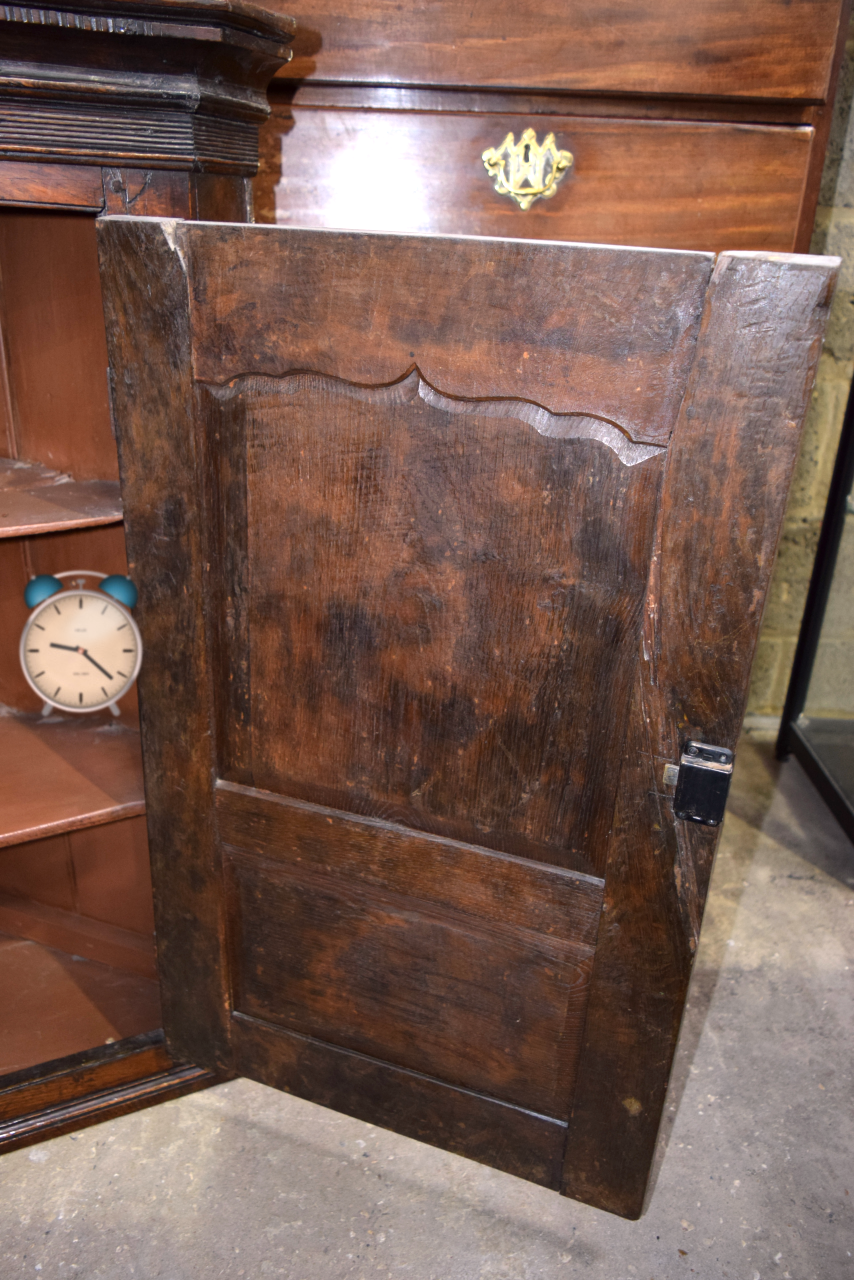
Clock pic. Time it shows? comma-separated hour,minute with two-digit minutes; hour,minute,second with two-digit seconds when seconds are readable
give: 9,22
